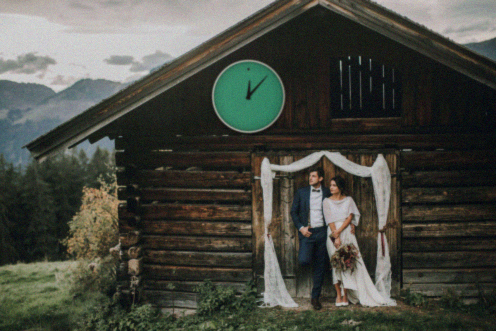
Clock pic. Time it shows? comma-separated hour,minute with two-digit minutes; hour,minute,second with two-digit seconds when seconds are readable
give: 12,07
